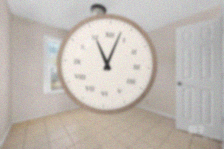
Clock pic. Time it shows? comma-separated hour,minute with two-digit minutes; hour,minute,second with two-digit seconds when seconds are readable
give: 11,03
